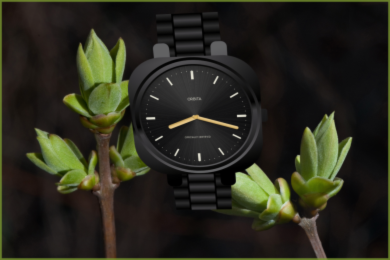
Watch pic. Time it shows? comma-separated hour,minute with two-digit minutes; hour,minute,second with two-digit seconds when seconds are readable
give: 8,18
